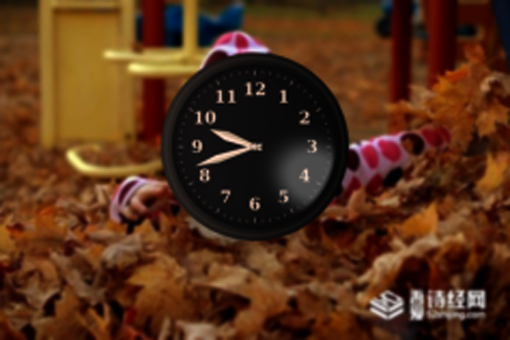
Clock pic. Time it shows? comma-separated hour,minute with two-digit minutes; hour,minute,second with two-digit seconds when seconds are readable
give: 9,42
